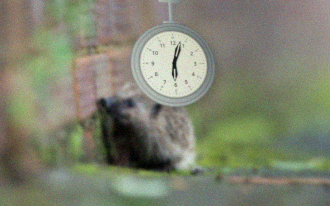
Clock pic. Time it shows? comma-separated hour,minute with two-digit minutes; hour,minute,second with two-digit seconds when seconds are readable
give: 6,03
